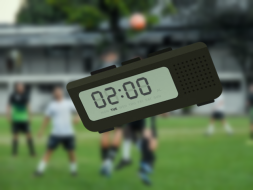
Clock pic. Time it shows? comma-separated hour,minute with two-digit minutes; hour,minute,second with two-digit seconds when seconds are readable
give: 2,00
